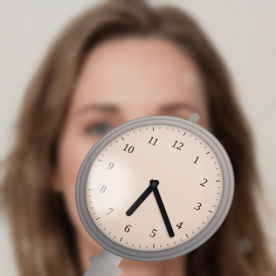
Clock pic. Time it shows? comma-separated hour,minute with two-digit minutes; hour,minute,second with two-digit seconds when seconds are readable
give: 6,22
